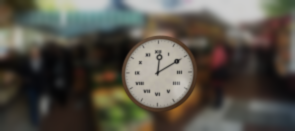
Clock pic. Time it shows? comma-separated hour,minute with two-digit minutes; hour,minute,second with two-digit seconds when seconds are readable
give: 12,10
